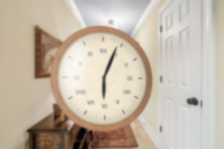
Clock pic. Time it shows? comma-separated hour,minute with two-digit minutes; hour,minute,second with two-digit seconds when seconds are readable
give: 6,04
